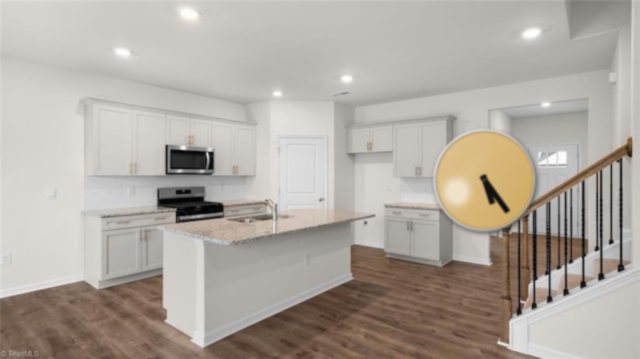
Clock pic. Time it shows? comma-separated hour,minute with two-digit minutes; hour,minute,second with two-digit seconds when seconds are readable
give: 5,24
